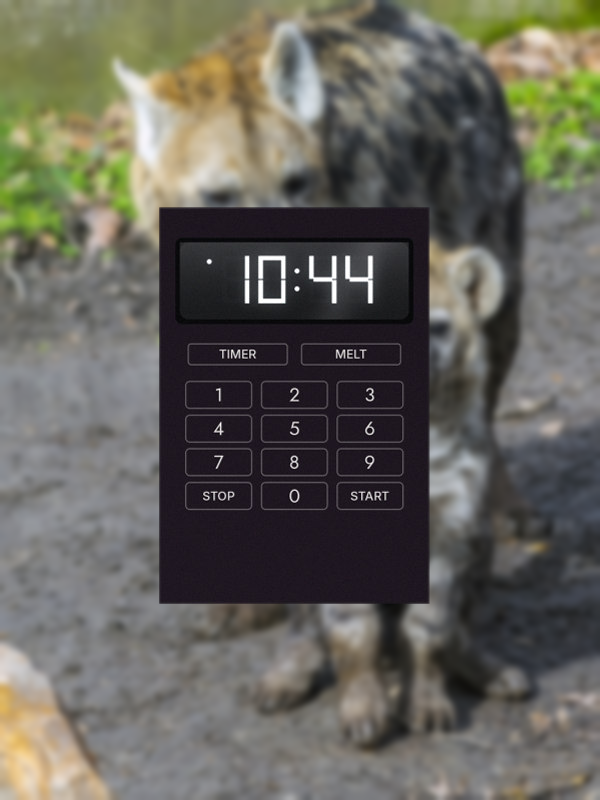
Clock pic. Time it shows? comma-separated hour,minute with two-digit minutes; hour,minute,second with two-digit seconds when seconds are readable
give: 10,44
